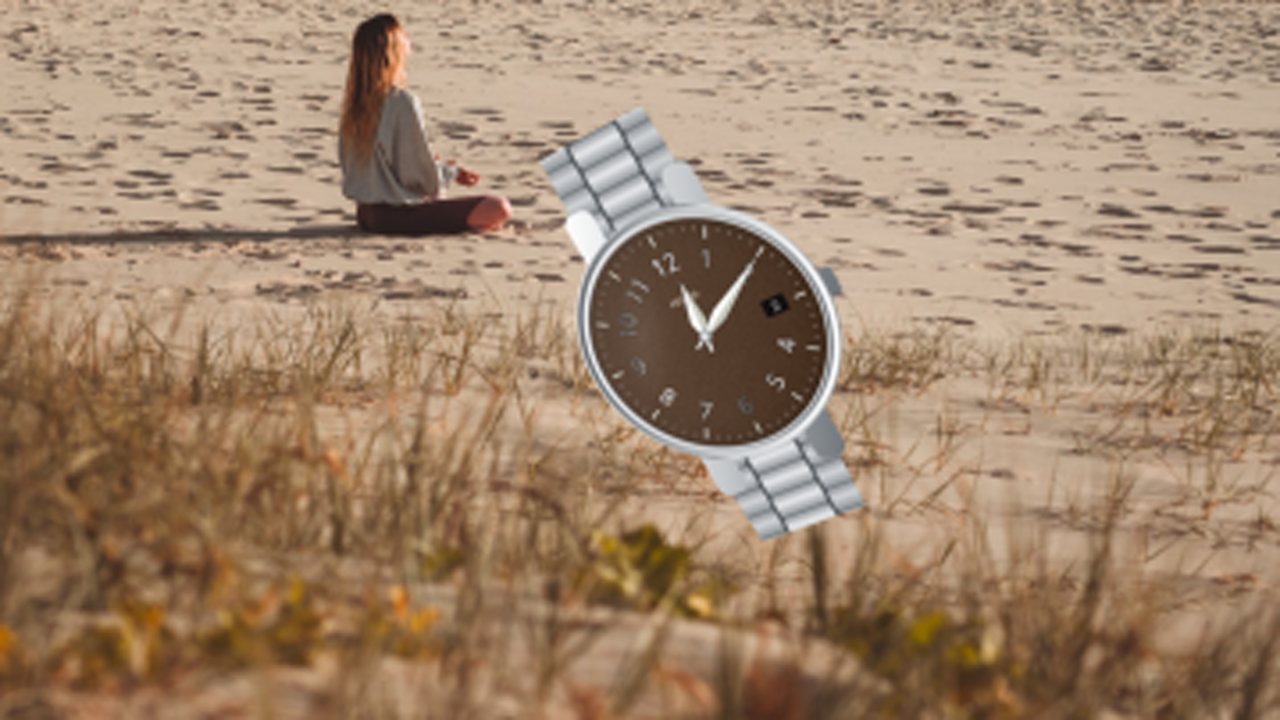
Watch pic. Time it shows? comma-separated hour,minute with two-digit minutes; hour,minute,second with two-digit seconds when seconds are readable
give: 12,10
